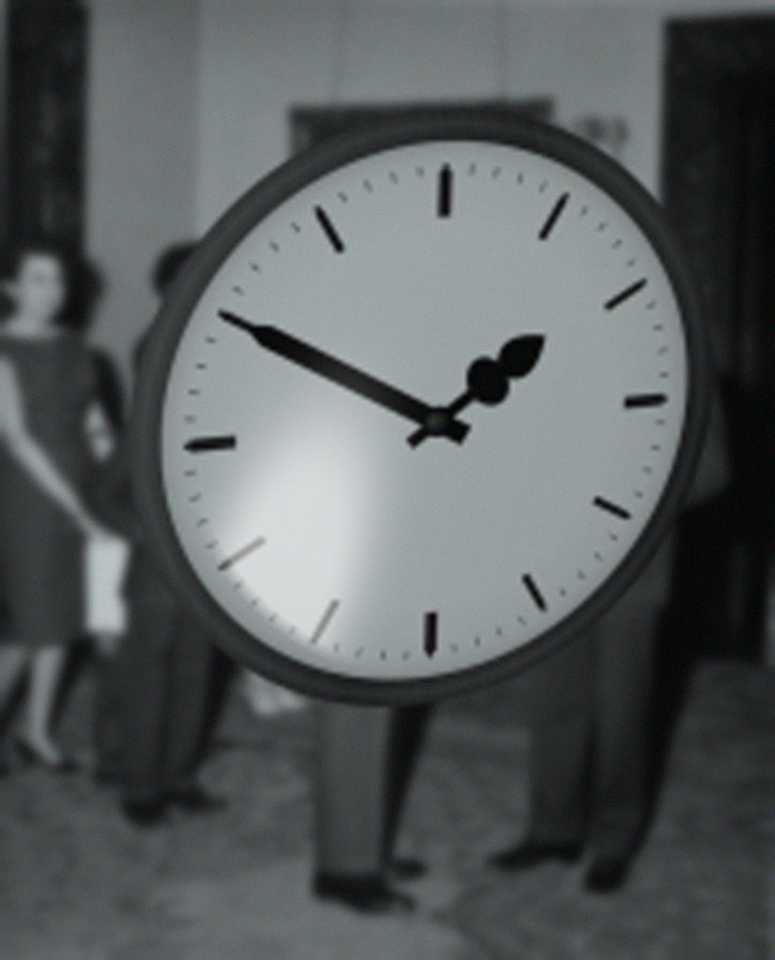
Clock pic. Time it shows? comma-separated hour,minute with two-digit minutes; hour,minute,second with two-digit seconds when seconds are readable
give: 1,50
